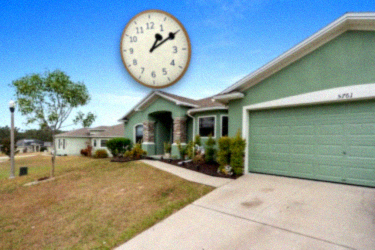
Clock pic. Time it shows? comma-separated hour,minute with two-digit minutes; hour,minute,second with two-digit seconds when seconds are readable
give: 1,10
